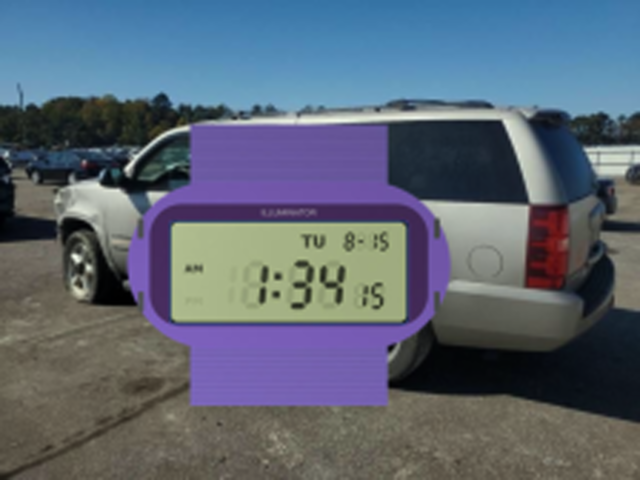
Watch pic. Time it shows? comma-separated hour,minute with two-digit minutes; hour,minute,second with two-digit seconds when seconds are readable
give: 1,34,15
